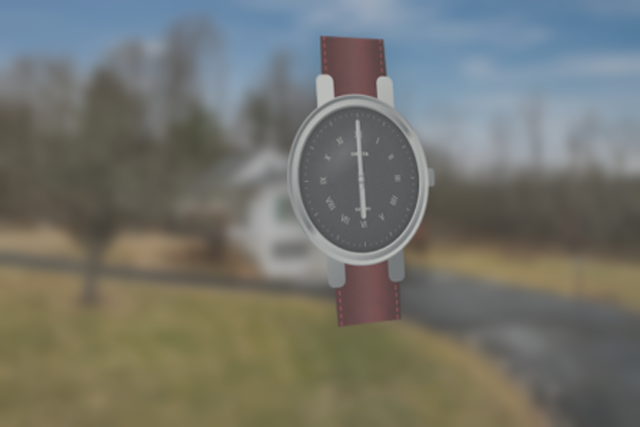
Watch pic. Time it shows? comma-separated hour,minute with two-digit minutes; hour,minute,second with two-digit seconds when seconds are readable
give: 6,00
